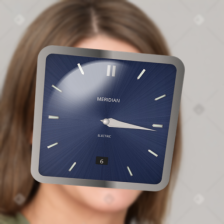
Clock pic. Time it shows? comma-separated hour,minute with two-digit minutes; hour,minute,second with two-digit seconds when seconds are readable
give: 3,16
